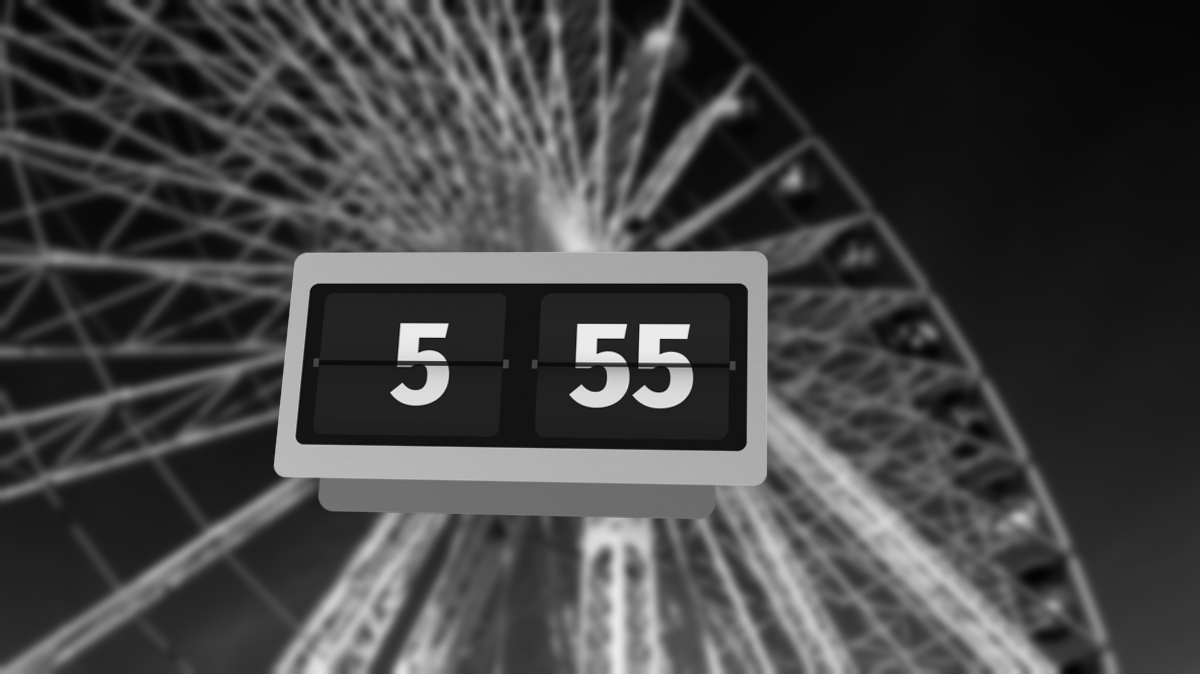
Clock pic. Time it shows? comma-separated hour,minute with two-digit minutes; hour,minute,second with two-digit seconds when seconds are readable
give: 5,55
